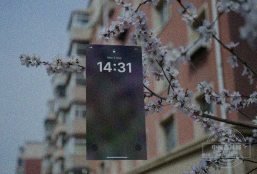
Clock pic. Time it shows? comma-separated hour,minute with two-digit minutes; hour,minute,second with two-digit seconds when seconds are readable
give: 14,31
